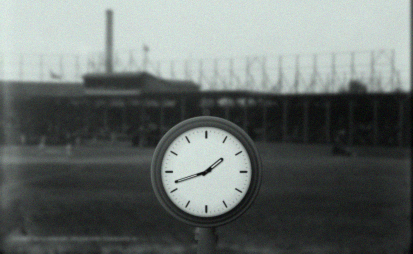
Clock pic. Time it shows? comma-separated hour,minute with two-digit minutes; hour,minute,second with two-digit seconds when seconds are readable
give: 1,42
